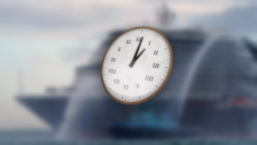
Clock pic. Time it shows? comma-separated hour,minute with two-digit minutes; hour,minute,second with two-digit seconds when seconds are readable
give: 1,01
